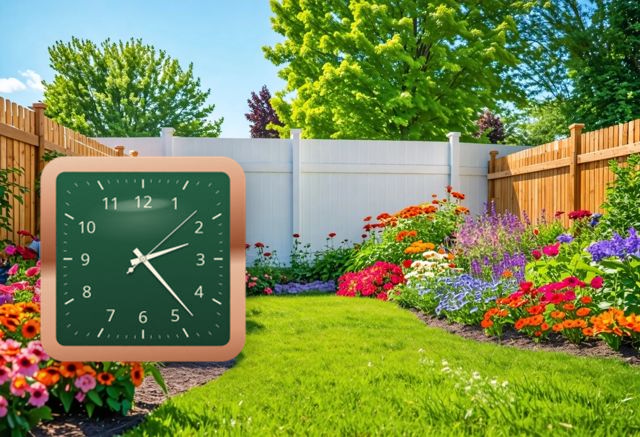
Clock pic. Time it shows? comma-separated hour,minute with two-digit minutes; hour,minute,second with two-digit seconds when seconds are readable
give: 2,23,08
